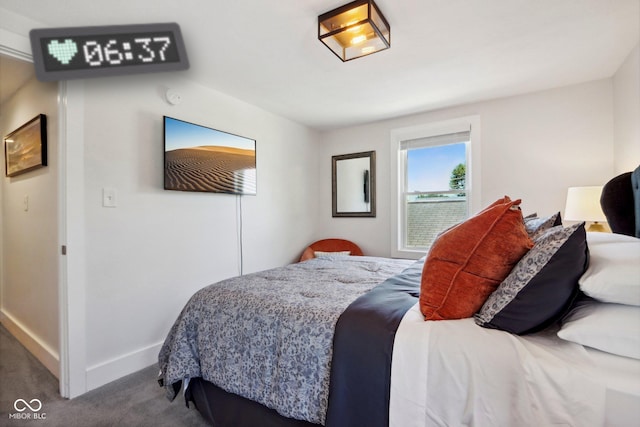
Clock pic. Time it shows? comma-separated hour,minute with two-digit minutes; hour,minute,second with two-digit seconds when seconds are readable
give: 6,37
